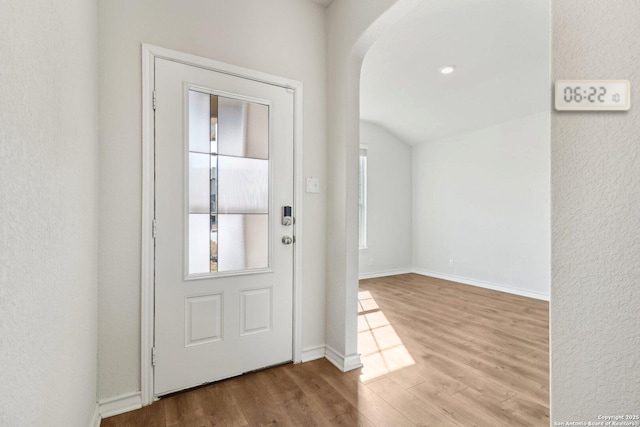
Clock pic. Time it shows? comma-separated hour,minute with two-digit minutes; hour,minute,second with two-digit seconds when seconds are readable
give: 6,22
